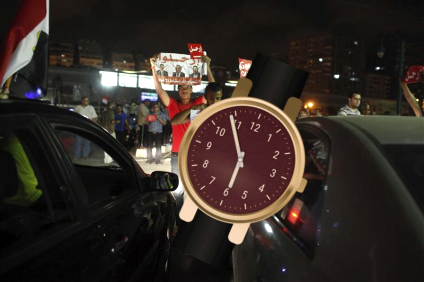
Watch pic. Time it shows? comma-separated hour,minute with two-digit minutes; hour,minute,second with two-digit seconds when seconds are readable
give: 5,54
